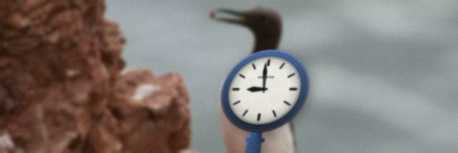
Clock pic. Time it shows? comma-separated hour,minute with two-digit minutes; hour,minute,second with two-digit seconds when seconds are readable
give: 8,59
